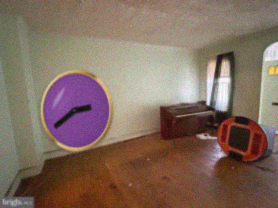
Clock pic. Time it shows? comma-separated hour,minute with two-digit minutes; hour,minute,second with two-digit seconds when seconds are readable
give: 2,39
